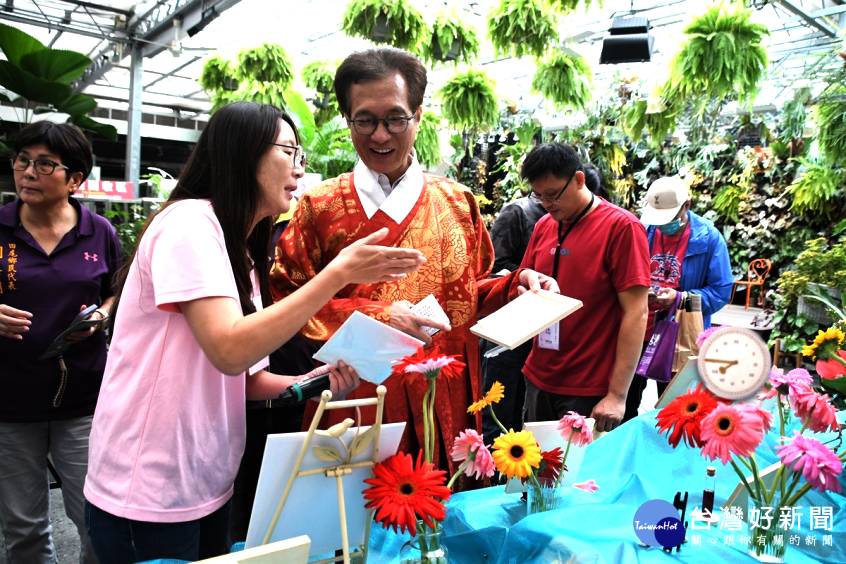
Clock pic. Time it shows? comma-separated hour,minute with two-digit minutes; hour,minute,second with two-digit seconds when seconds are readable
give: 7,45
